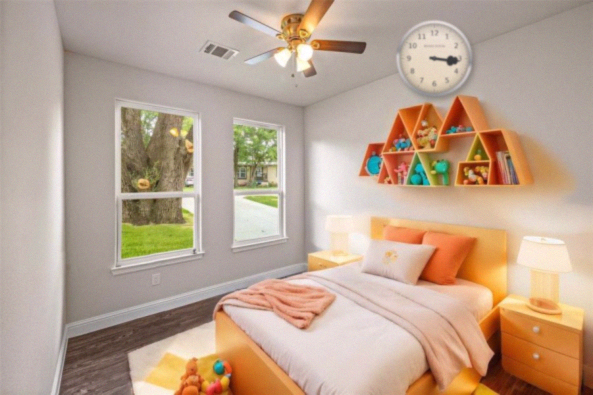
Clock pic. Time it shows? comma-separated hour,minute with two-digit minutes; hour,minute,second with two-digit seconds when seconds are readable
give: 3,16
